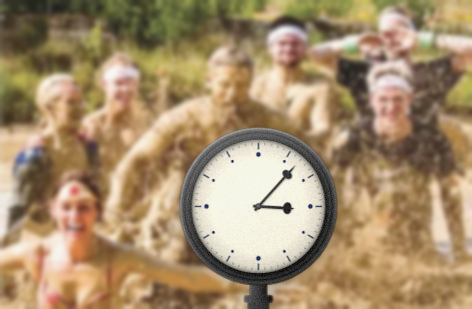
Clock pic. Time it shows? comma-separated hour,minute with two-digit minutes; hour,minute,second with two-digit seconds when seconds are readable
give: 3,07
